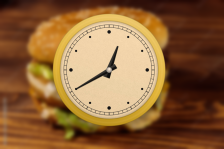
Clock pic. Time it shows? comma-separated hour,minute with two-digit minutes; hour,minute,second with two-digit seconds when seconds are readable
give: 12,40
